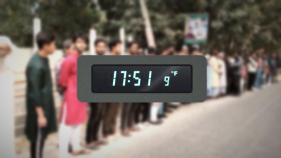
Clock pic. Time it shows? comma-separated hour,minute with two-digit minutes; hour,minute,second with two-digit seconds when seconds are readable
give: 17,51
